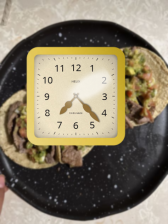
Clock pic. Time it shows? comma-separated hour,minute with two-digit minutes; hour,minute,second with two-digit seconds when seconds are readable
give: 7,23
